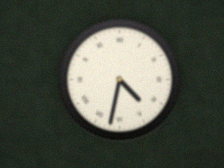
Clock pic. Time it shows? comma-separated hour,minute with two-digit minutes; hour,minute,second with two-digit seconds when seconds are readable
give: 4,32
